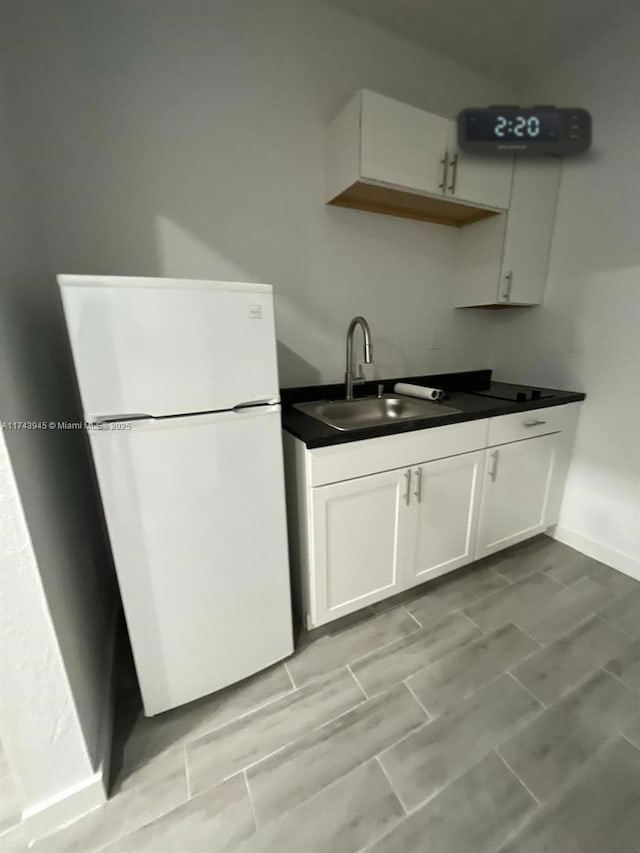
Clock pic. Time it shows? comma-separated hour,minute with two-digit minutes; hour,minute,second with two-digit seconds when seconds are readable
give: 2,20
